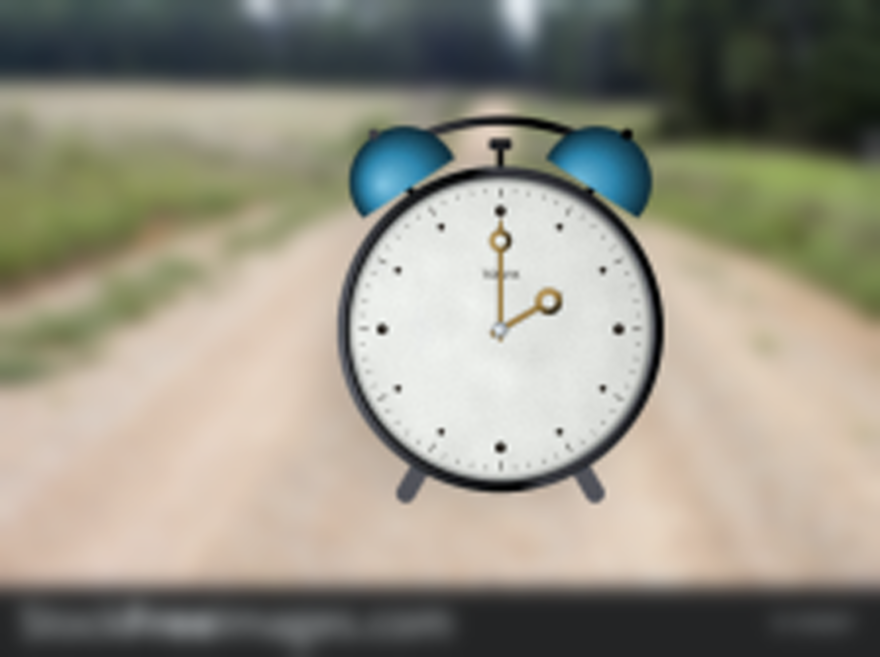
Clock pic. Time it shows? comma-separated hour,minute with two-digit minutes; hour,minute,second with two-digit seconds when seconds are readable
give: 2,00
